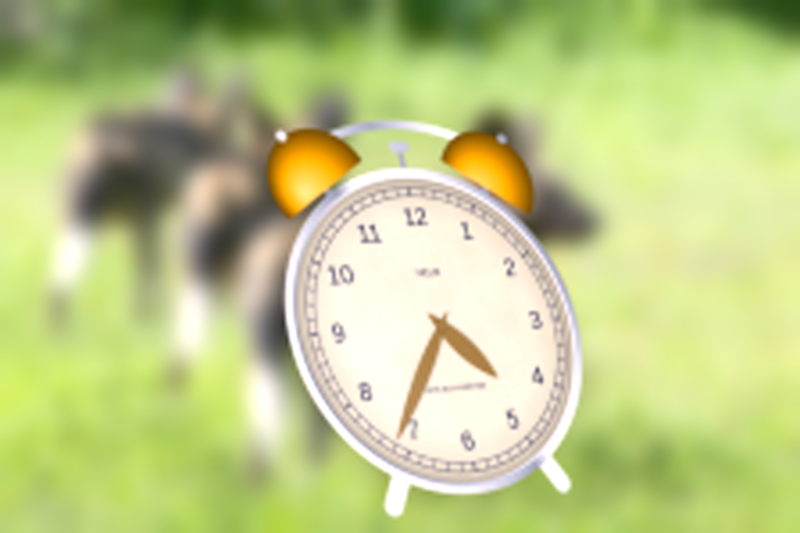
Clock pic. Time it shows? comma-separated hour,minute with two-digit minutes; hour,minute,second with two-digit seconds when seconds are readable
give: 4,36
